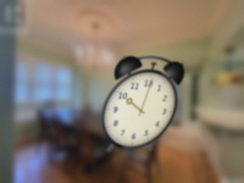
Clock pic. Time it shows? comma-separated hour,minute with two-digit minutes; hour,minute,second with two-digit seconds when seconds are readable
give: 10,01
